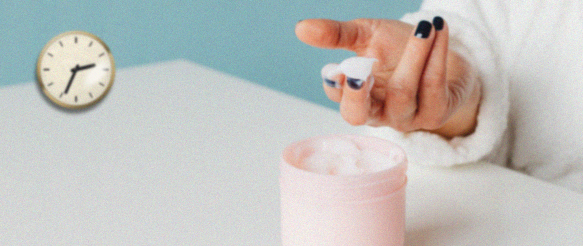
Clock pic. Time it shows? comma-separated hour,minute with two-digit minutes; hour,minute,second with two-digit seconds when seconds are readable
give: 2,34
